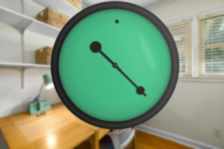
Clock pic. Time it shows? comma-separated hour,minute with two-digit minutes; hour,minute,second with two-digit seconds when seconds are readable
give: 10,22
